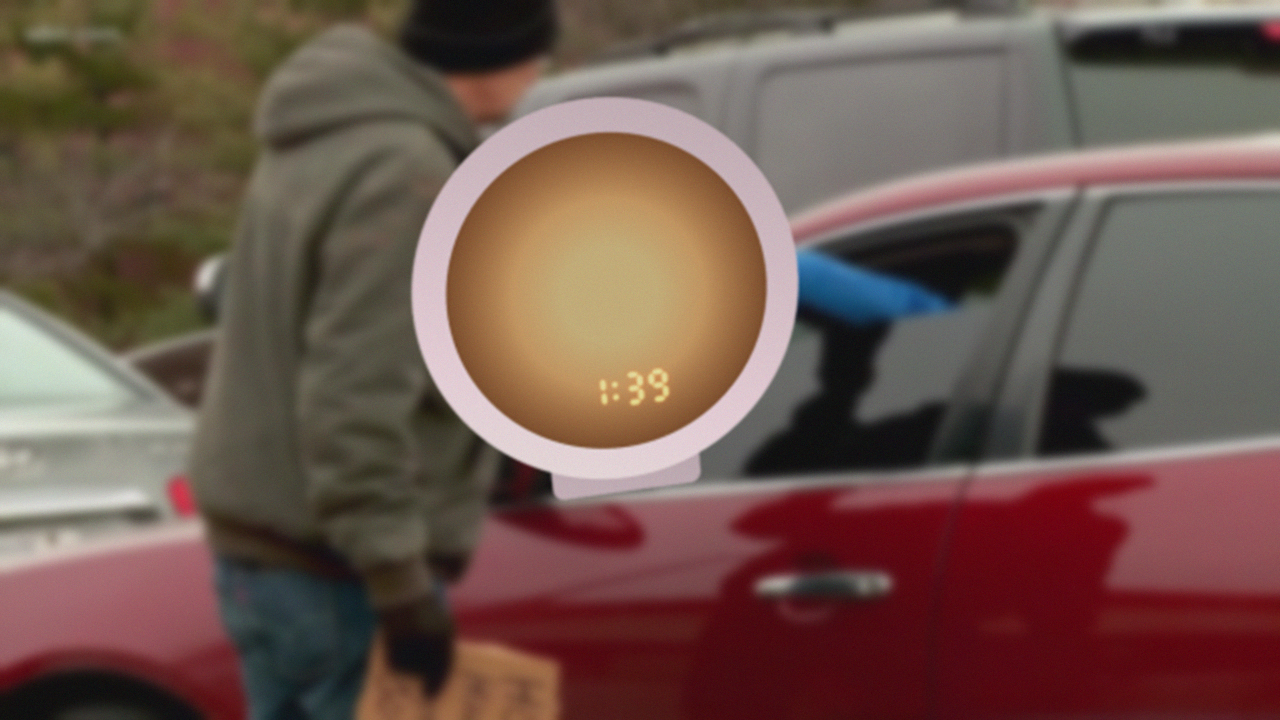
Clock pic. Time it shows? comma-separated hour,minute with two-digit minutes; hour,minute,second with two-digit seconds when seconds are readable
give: 1,39
